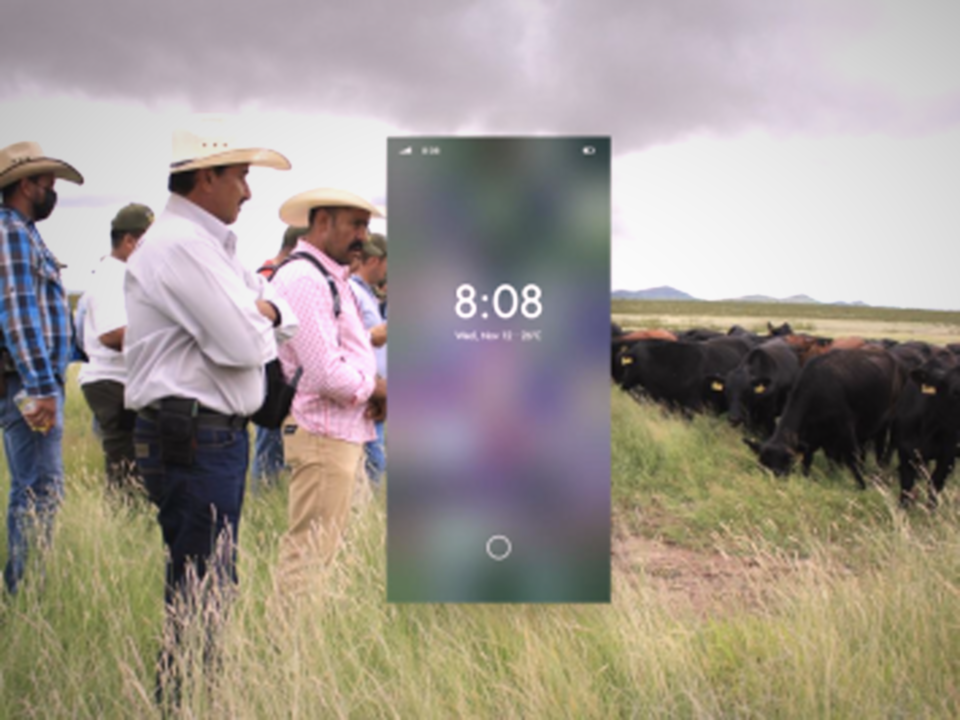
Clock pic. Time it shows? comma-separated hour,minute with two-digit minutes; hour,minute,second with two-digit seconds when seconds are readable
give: 8,08
